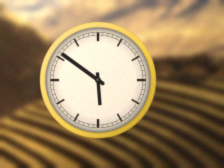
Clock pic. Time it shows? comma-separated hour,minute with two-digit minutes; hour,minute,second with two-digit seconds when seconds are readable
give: 5,51
